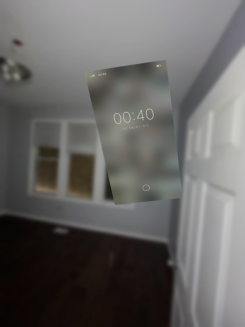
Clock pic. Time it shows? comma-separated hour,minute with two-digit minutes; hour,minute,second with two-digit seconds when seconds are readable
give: 0,40
